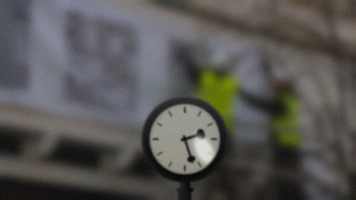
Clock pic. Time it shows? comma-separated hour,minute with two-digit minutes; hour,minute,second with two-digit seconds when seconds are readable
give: 2,27
